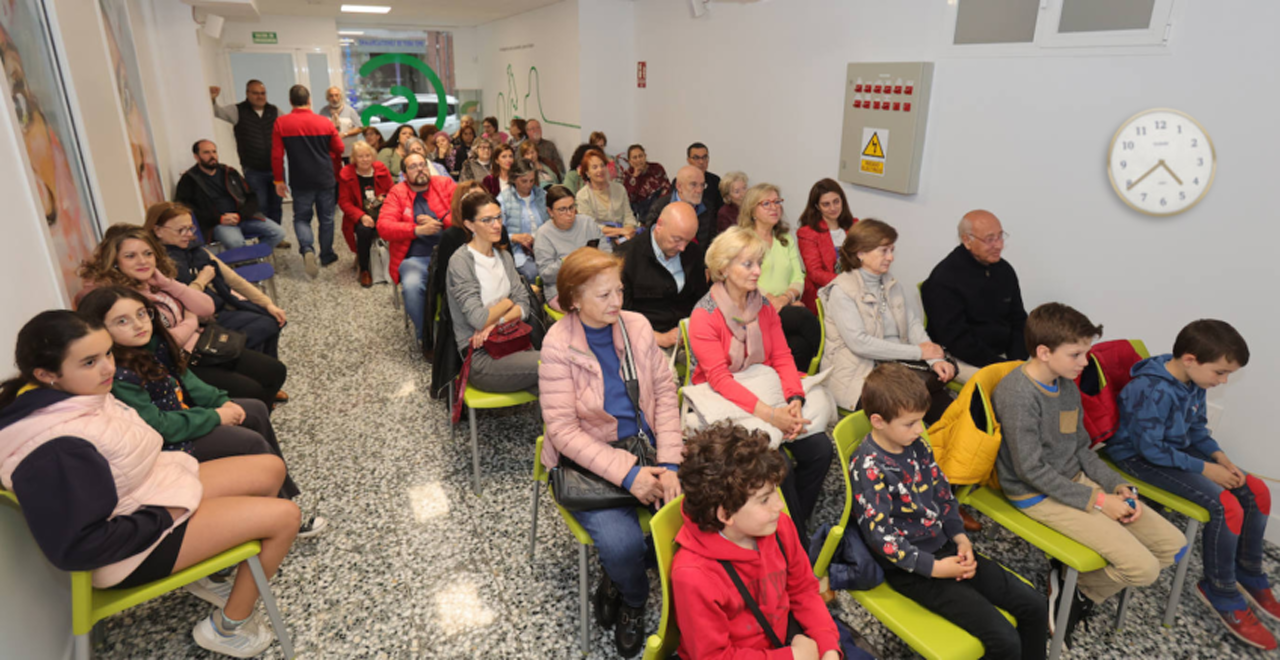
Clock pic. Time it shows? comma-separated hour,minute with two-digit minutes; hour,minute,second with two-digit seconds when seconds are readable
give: 4,39
